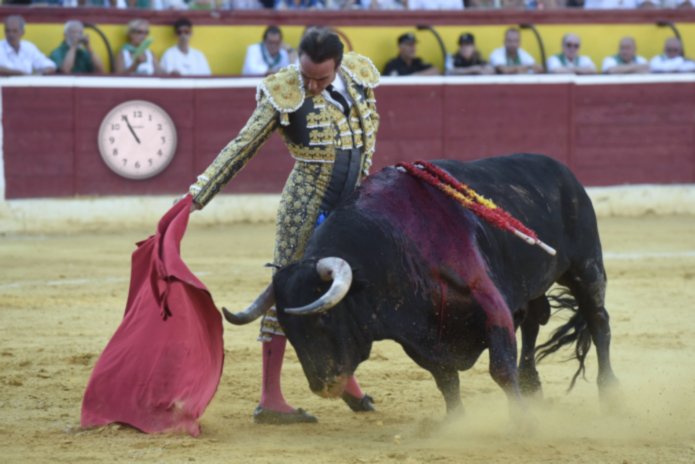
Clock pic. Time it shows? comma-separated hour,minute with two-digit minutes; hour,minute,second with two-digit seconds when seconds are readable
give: 10,55
